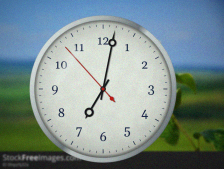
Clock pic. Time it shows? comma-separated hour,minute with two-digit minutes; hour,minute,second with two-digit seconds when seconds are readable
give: 7,01,53
